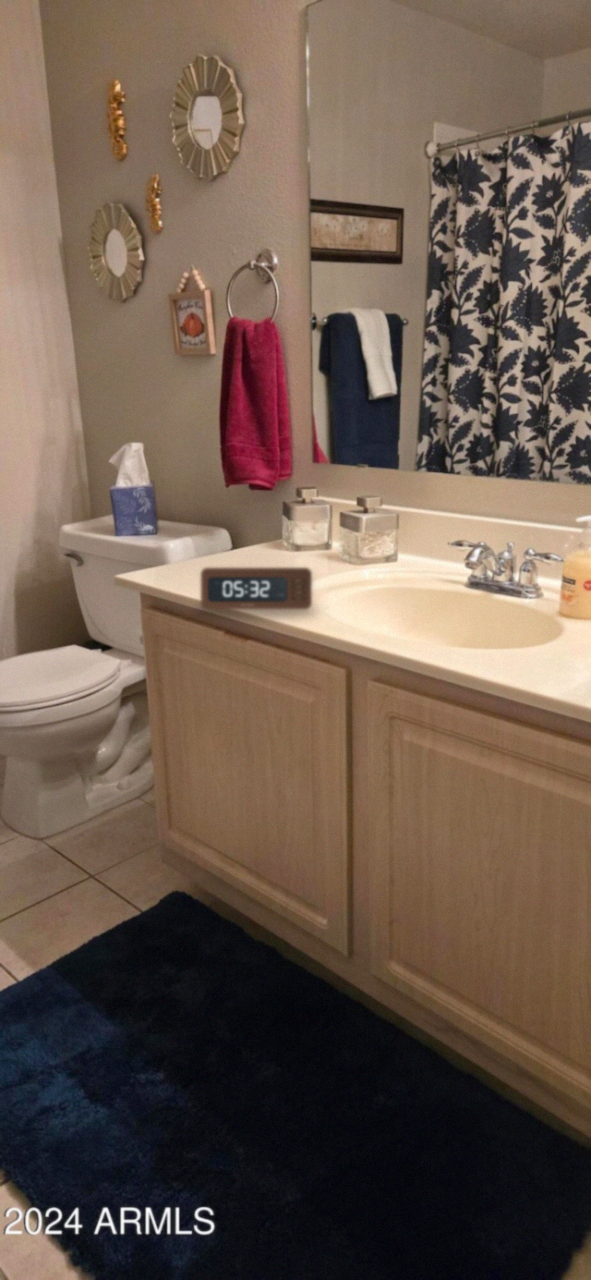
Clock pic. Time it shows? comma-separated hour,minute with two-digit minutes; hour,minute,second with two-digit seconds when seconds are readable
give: 5,32
